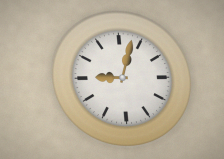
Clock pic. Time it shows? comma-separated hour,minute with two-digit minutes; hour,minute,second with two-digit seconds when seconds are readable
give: 9,03
